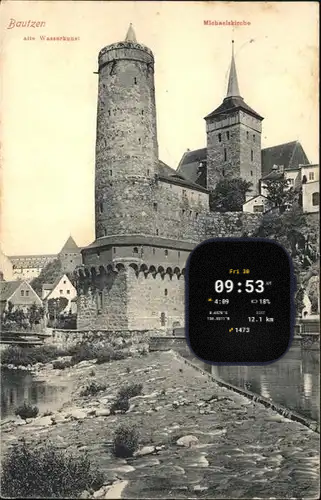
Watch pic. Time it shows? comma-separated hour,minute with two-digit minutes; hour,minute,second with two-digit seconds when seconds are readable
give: 9,53
